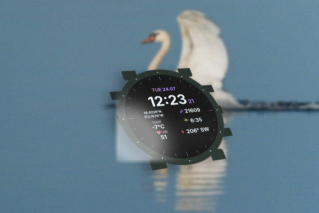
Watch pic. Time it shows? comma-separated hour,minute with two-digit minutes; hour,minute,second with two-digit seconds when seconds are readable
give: 12,23
